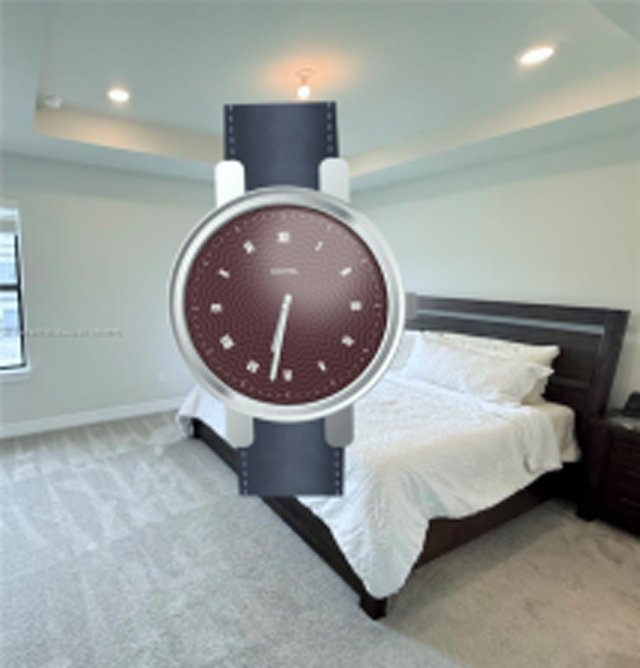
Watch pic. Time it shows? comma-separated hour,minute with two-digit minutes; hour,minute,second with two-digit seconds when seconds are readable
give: 6,32
